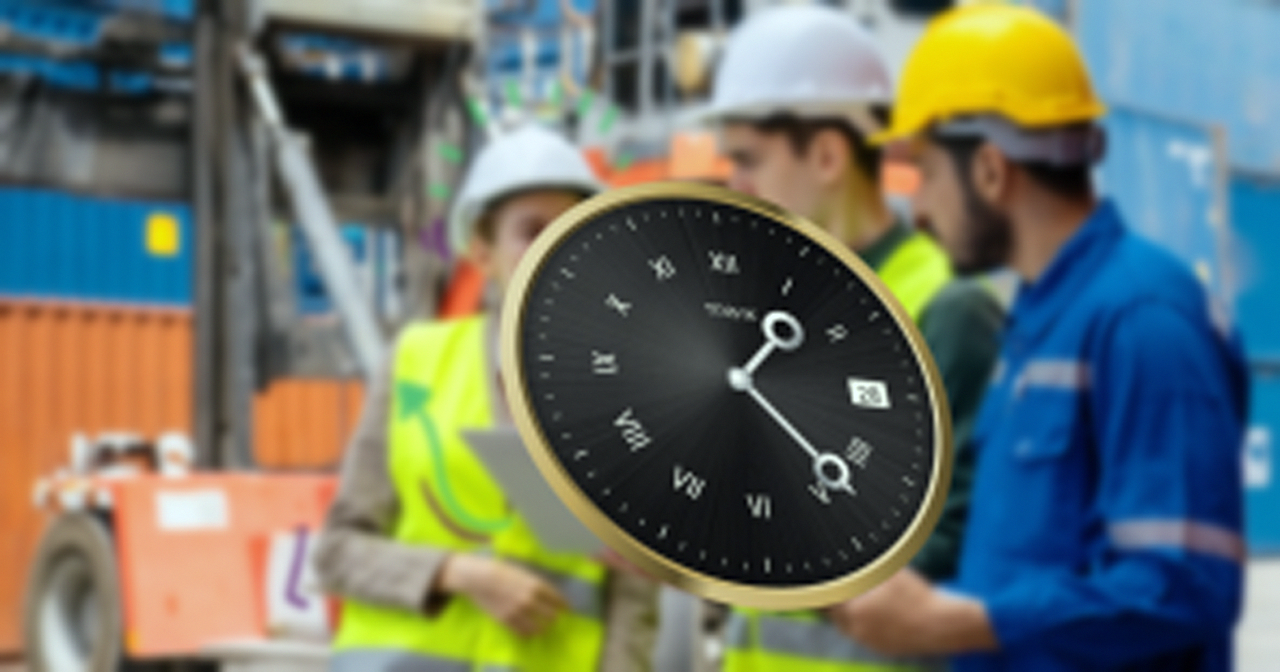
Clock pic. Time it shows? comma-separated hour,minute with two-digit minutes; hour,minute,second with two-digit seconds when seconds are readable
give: 1,23
